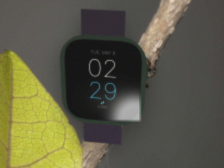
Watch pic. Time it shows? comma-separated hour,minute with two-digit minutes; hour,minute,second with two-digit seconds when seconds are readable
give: 2,29
